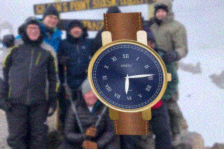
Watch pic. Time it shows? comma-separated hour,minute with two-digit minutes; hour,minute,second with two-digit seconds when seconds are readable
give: 6,14
